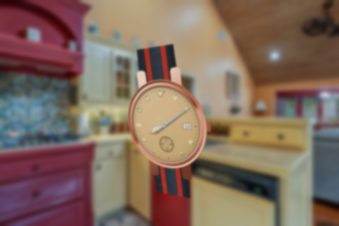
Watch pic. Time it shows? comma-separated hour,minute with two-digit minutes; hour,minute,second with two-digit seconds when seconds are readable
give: 8,10
